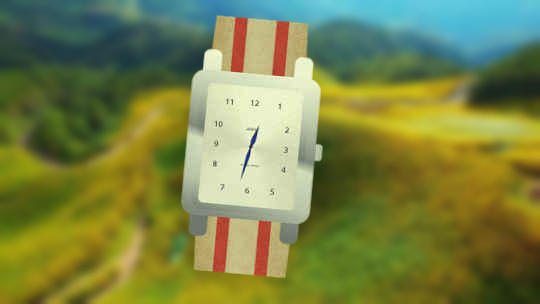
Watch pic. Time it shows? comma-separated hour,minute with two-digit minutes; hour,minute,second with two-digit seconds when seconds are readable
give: 12,32
